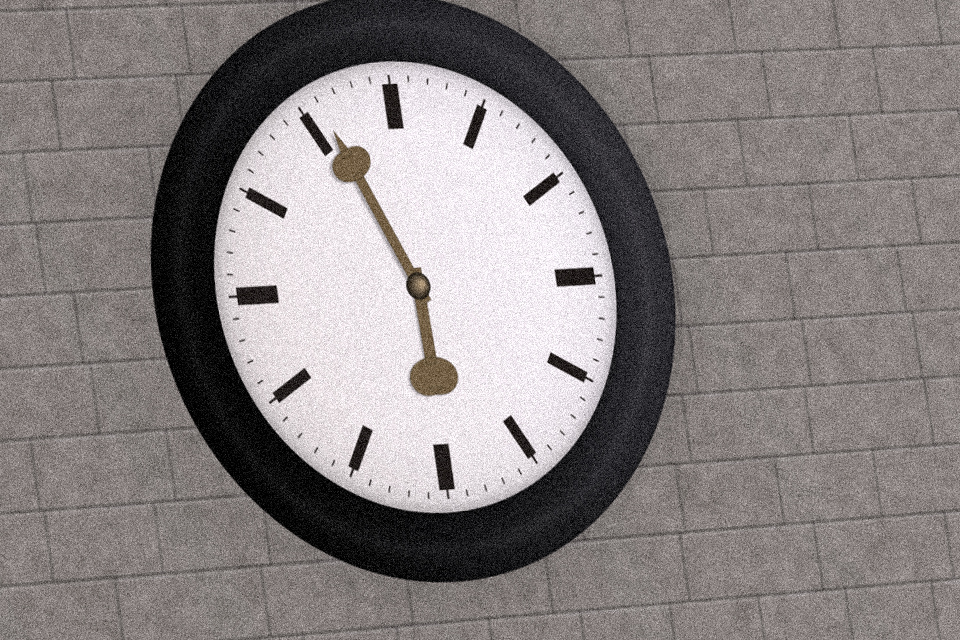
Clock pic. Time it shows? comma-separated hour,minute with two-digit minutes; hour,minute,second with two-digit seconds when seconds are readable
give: 5,56
